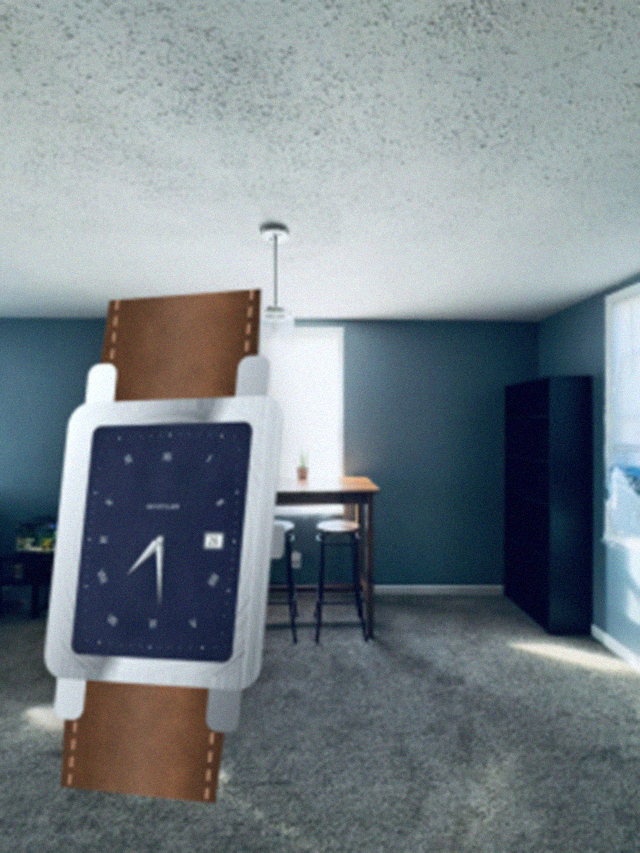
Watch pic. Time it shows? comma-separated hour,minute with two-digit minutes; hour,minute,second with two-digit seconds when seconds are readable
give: 7,29
